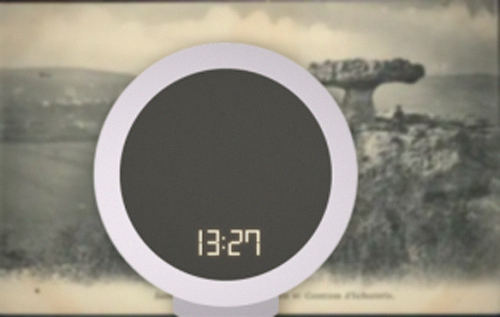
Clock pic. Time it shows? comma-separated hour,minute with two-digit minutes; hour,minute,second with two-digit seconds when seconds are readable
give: 13,27
